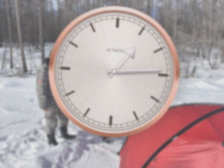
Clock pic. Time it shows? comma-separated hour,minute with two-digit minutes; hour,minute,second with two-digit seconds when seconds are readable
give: 1,14
